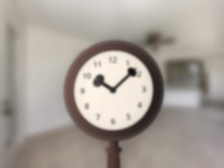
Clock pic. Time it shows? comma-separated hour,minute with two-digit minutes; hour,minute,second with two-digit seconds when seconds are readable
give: 10,08
